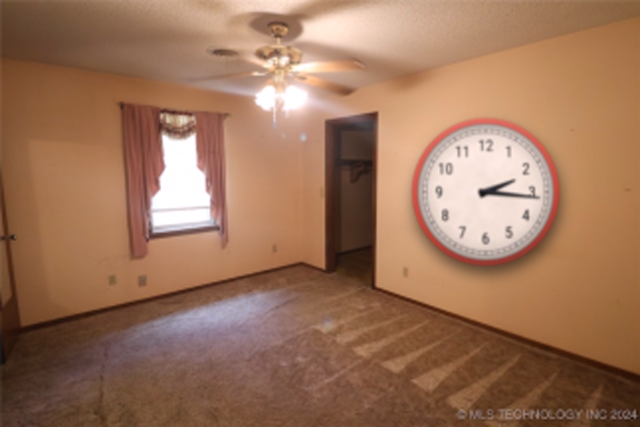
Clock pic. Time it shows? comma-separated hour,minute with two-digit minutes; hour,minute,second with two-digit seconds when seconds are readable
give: 2,16
